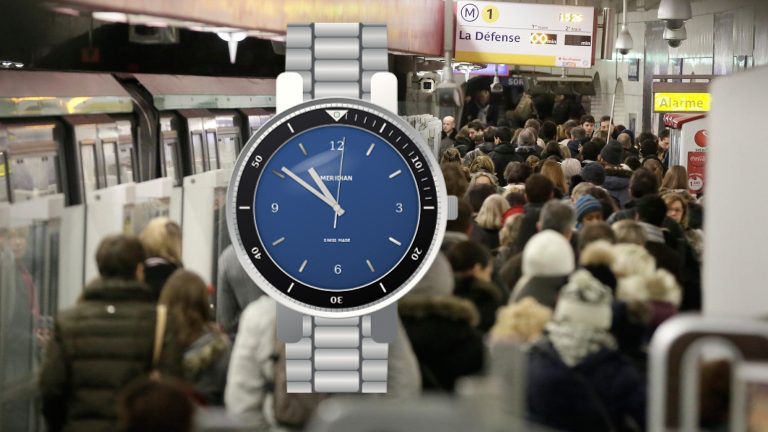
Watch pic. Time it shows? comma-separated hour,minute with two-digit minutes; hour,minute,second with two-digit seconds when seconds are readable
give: 10,51,01
